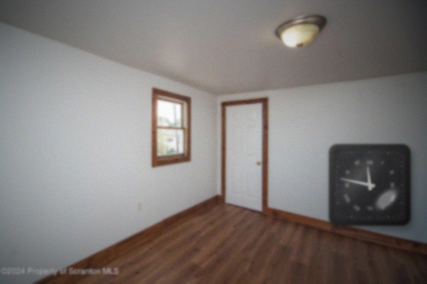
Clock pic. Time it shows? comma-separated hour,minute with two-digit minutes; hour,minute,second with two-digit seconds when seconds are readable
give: 11,47
